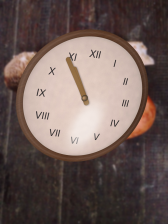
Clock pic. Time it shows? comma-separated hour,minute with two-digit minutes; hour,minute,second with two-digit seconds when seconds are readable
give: 10,54
